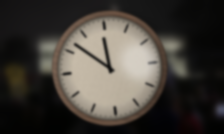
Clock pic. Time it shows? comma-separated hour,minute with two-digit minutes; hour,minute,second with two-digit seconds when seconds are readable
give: 11,52
